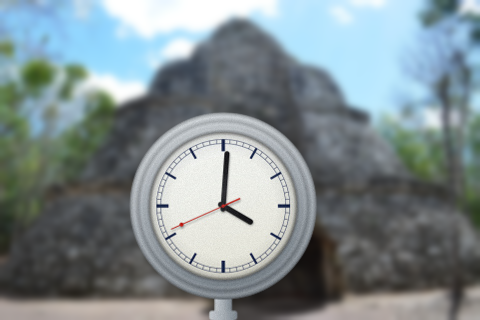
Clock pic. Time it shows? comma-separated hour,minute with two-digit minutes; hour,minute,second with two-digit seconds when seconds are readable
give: 4,00,41
